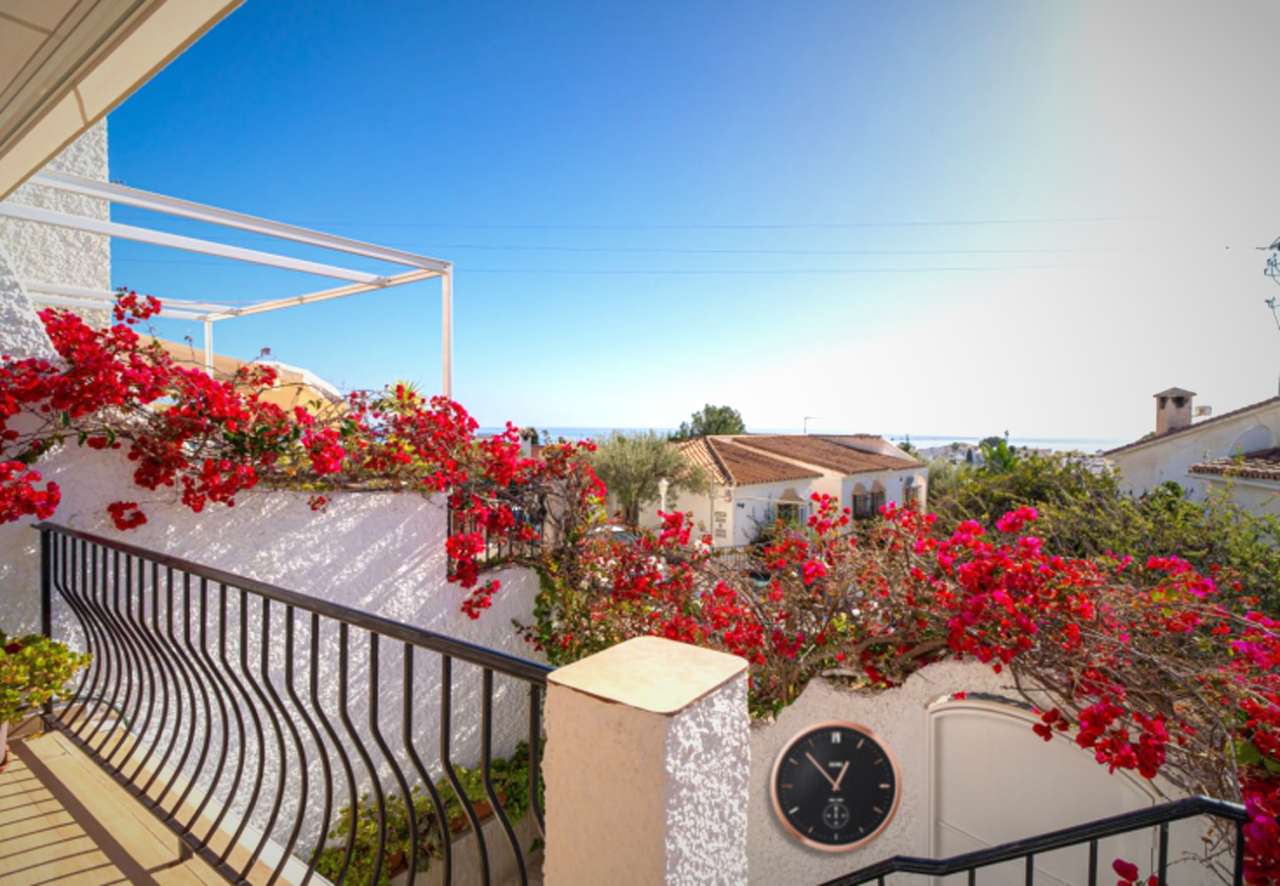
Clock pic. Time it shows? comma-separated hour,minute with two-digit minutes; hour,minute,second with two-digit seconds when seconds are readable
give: 12,53
